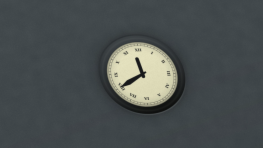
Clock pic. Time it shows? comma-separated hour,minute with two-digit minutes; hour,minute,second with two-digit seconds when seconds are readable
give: 11,40
